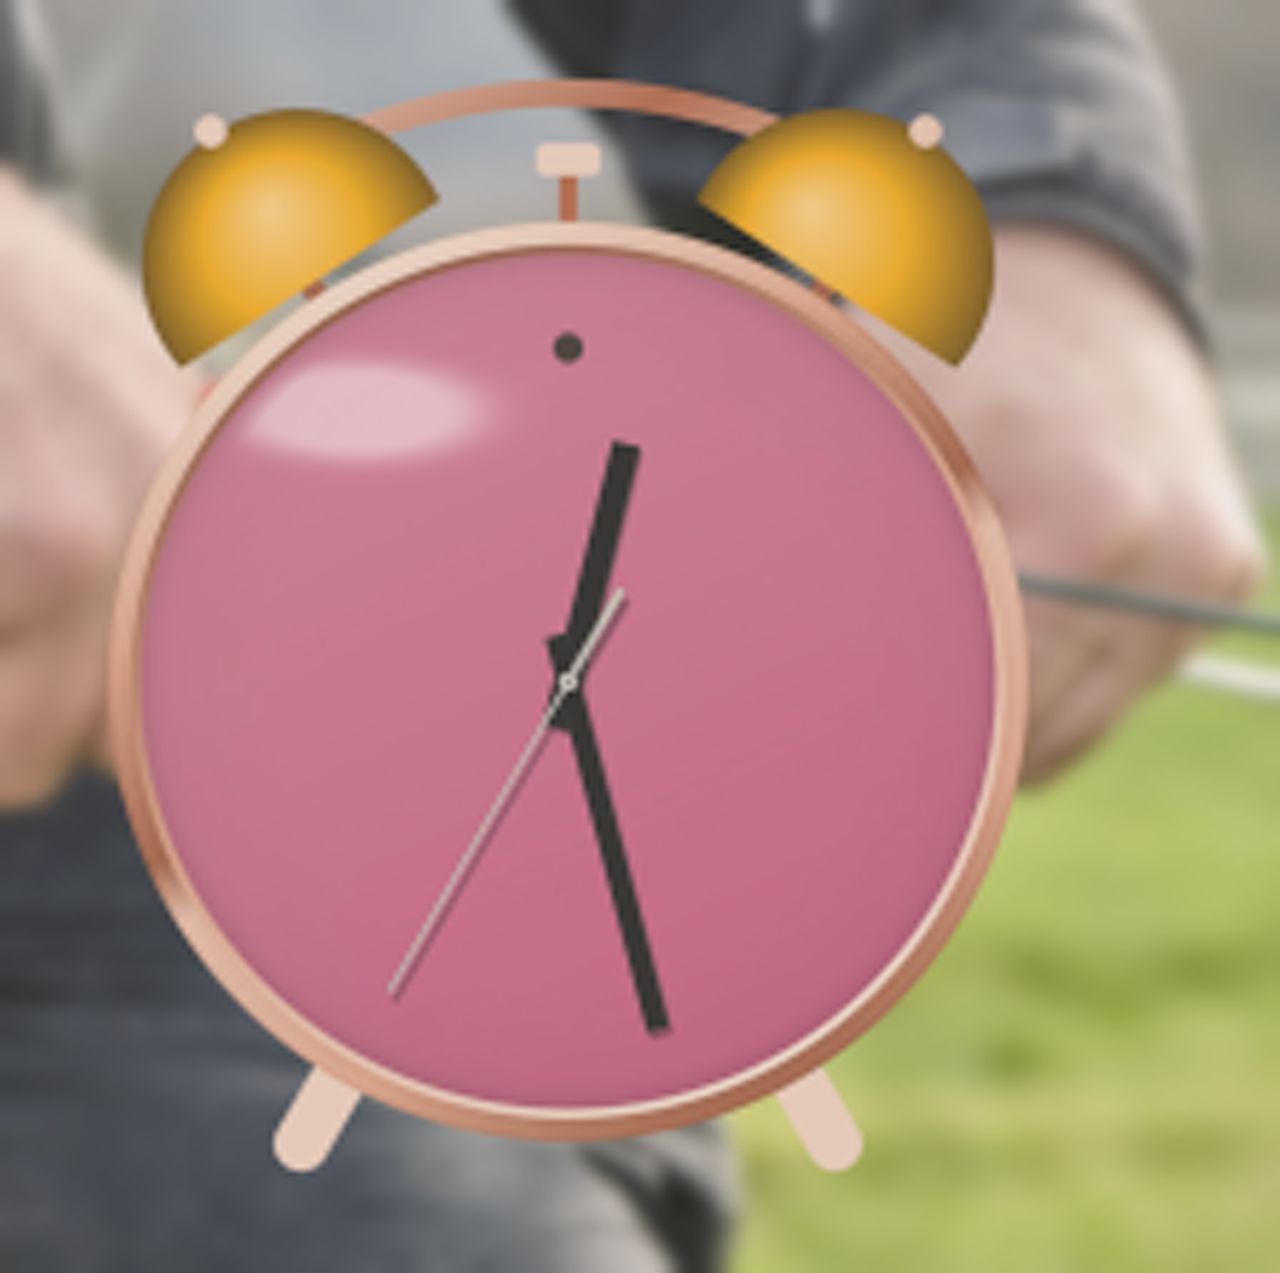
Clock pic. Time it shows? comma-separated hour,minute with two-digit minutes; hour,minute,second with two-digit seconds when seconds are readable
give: 12,27,35
